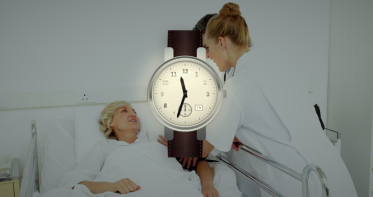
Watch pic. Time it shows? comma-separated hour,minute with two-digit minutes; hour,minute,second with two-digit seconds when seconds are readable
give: 11,33
